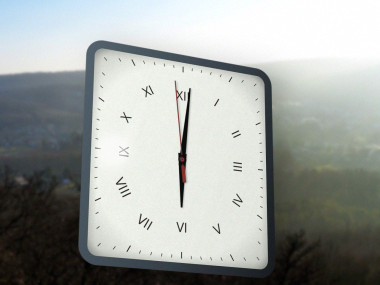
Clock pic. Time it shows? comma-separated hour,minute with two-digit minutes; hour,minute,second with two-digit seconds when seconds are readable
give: 6,00,59
